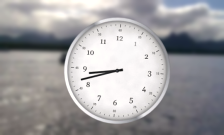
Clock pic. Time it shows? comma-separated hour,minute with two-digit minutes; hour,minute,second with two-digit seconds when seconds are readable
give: 8,42
